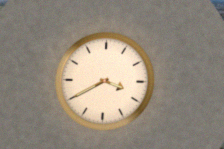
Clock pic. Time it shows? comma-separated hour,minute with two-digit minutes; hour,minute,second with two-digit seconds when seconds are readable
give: 3,40
